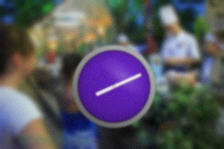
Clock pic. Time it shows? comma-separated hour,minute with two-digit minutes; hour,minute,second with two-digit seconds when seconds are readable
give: 8,11
